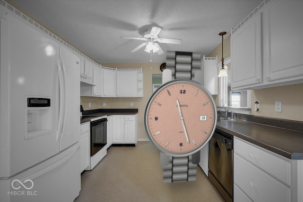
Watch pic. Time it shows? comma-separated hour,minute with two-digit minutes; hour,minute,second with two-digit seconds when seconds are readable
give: 11,27
